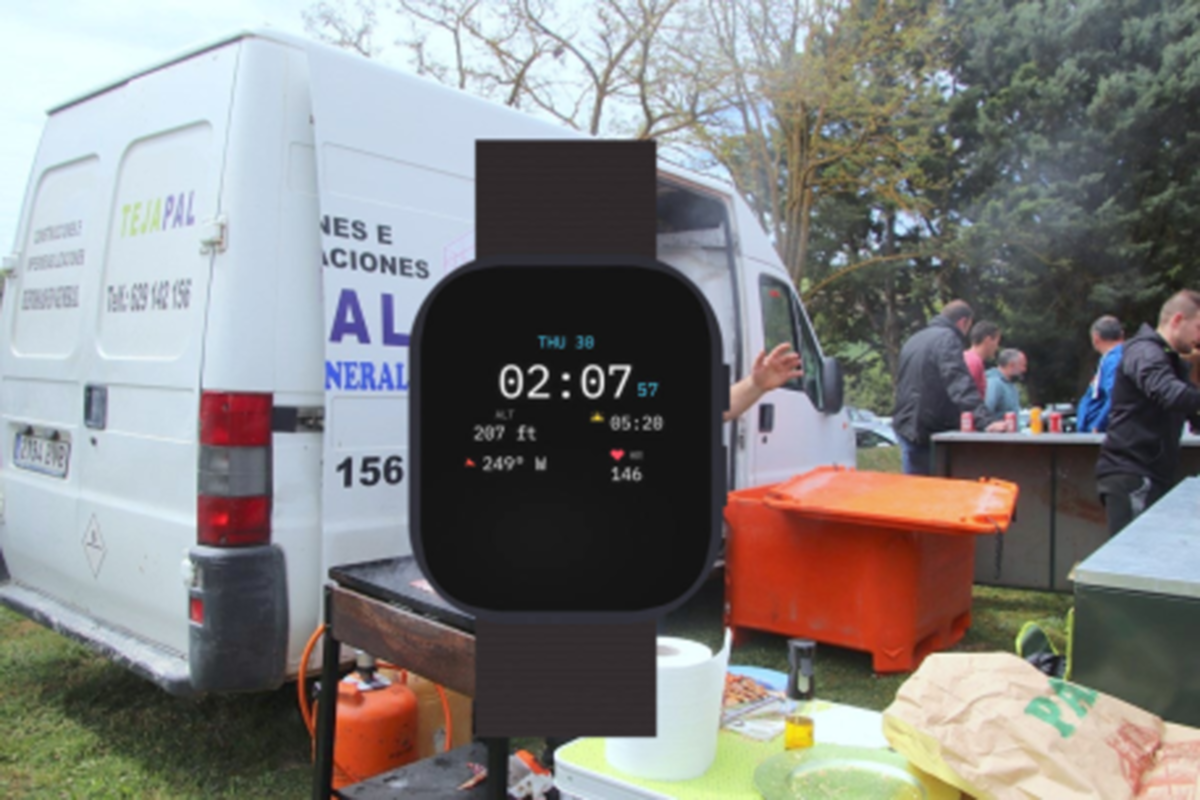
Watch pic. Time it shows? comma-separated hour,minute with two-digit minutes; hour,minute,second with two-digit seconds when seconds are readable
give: 2,07
